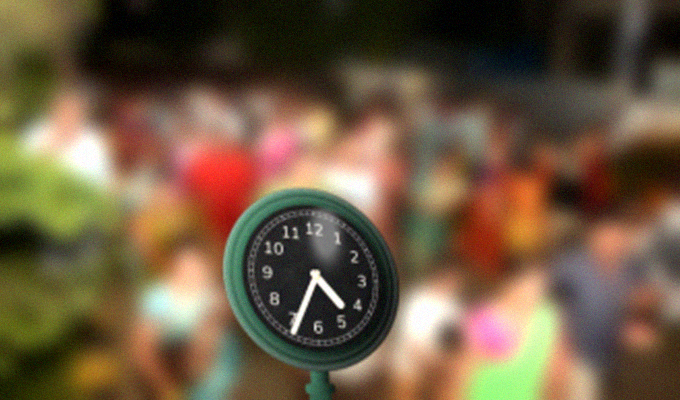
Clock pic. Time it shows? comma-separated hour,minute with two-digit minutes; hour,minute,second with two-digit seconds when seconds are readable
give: 4,34
